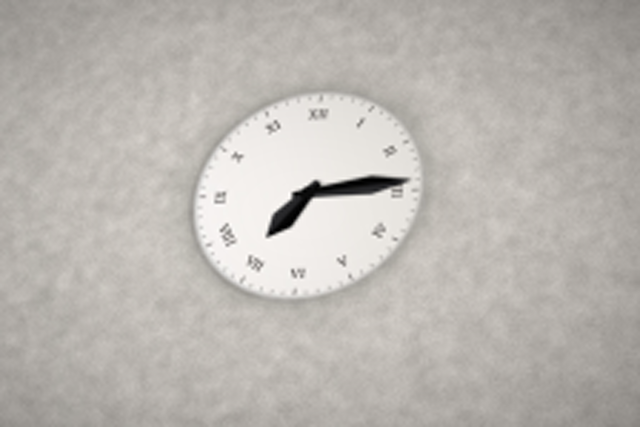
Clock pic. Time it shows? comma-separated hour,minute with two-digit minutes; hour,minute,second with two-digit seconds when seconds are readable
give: 7,14
